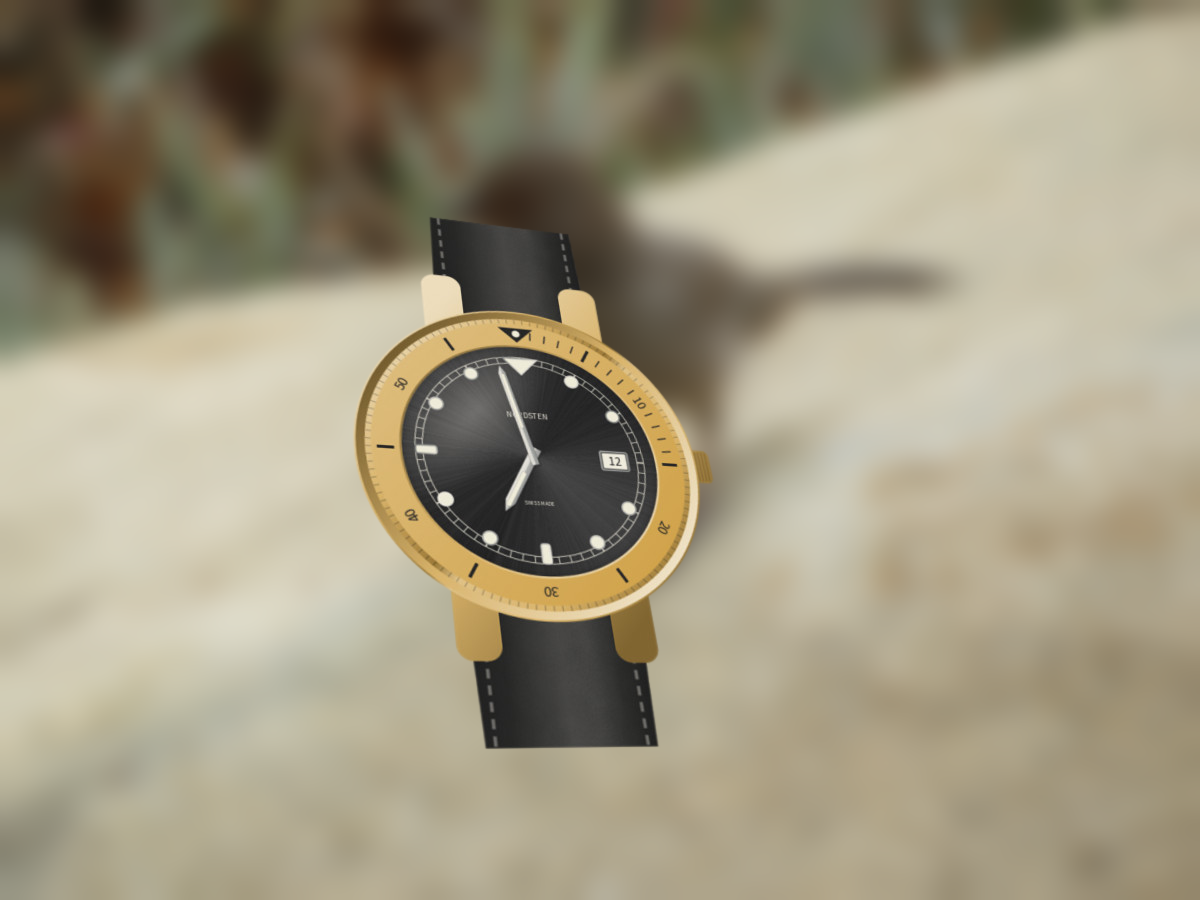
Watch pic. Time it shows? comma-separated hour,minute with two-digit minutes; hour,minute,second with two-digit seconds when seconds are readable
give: 6,58
